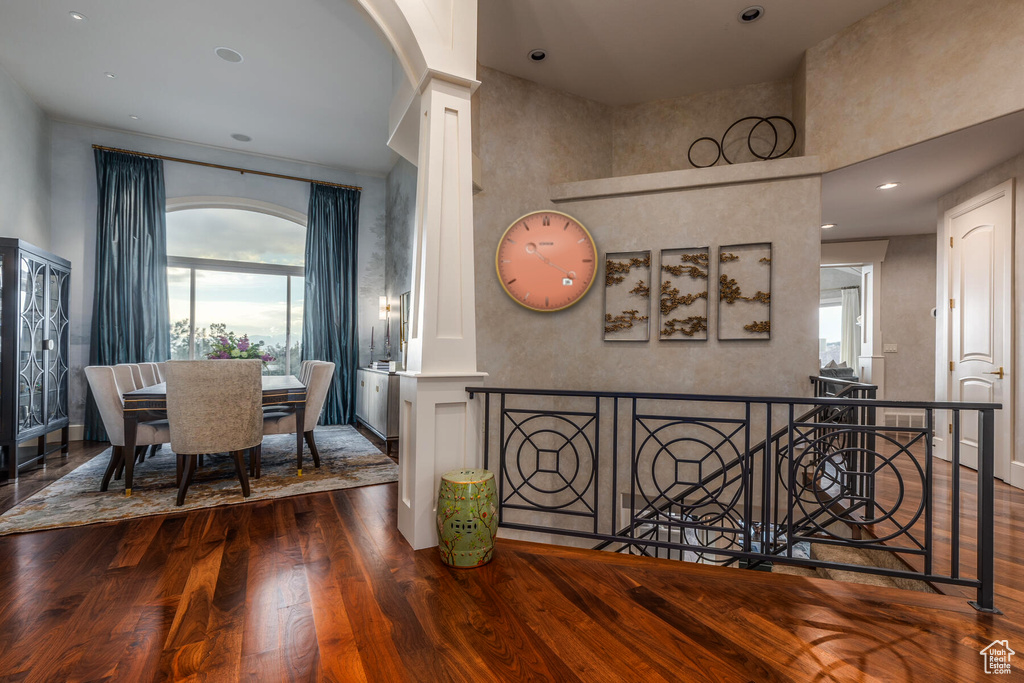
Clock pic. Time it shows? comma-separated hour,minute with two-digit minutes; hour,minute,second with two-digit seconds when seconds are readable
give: 10,20
